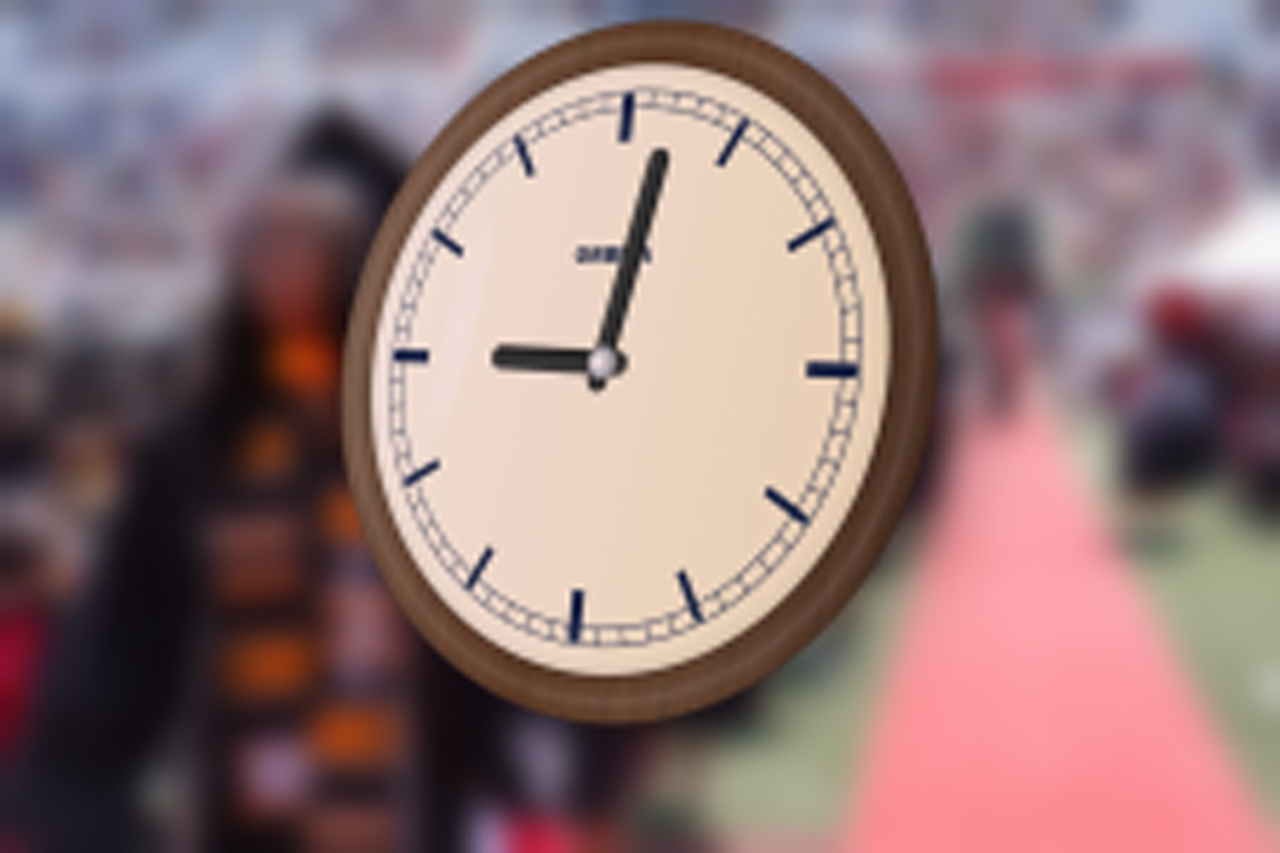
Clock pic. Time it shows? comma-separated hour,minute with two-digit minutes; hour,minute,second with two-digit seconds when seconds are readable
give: 9,02
